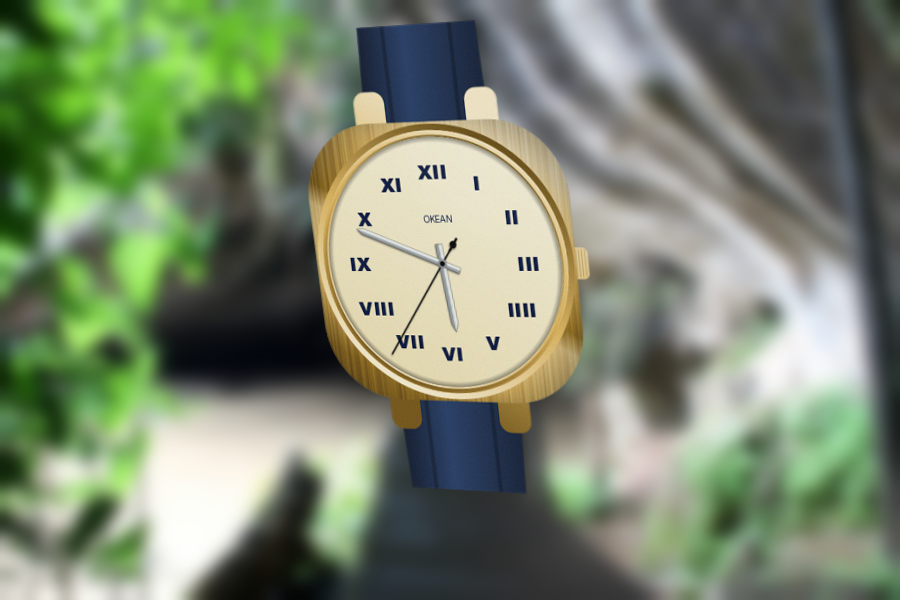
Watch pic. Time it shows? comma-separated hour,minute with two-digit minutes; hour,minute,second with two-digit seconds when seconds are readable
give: 5,48,36
